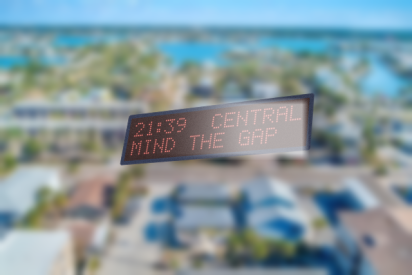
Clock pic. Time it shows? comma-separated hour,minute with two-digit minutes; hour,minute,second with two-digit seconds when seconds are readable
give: 21,39
